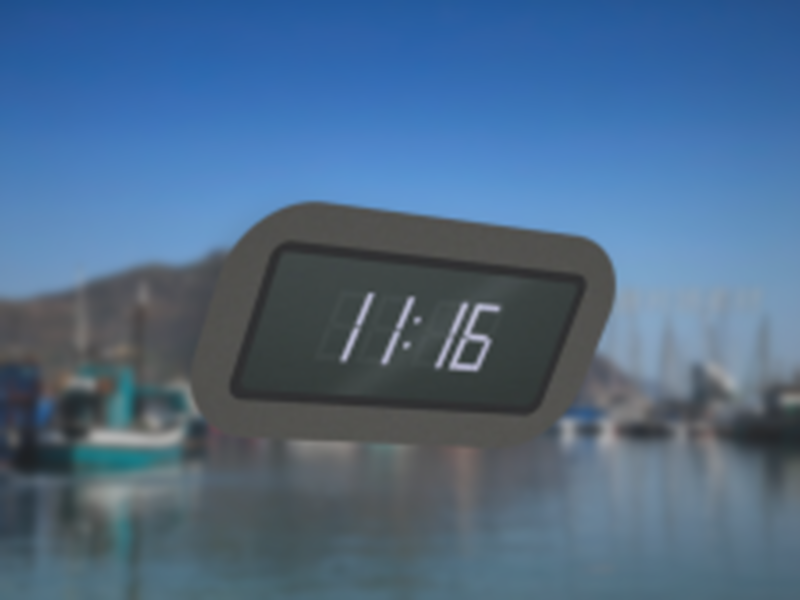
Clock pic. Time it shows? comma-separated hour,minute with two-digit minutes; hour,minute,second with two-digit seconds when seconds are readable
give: 11,16
